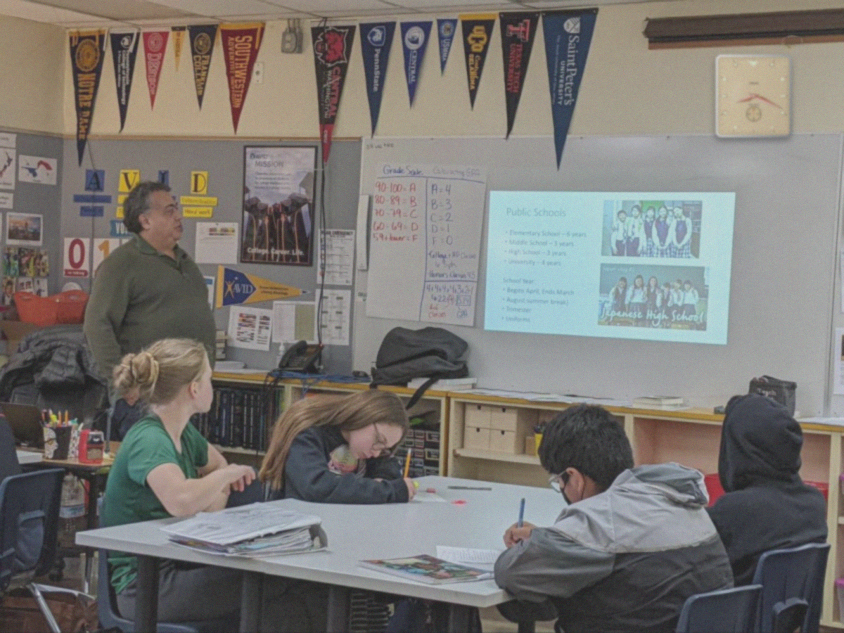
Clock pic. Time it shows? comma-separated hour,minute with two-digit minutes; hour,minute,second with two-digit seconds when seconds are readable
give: 8,19
